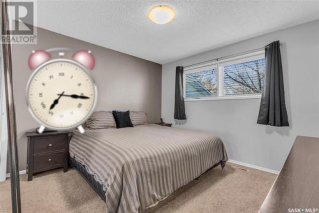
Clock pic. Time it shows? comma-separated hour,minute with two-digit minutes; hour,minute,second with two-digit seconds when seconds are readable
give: 7,16
